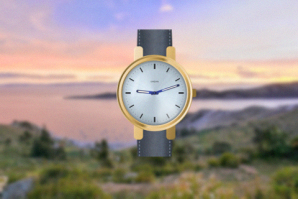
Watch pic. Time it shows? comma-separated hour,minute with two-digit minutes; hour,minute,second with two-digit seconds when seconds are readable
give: 9,12
